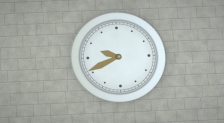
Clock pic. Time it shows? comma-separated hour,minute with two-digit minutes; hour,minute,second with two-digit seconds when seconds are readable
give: 9,41
